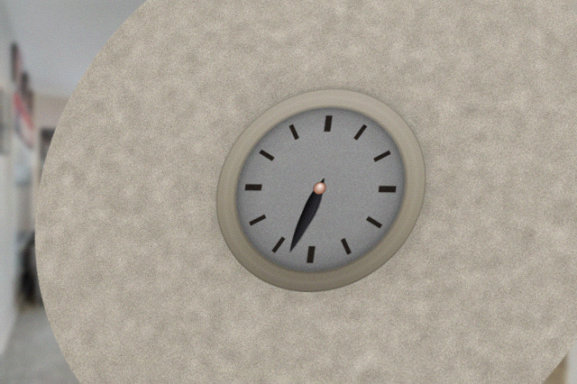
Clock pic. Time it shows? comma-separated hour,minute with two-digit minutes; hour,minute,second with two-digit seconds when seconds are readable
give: 6,33
